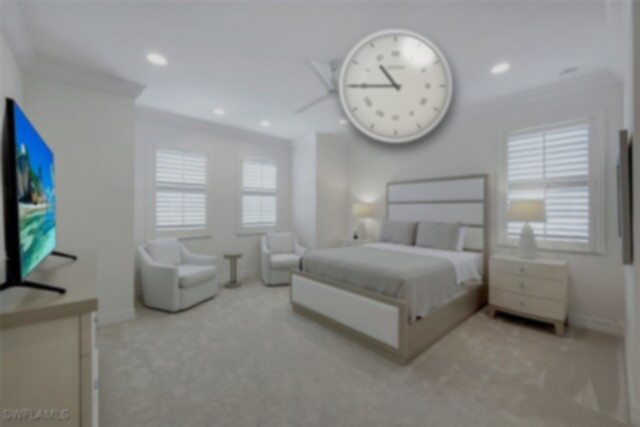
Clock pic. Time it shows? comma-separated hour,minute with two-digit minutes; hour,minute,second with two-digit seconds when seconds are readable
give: 10,45
